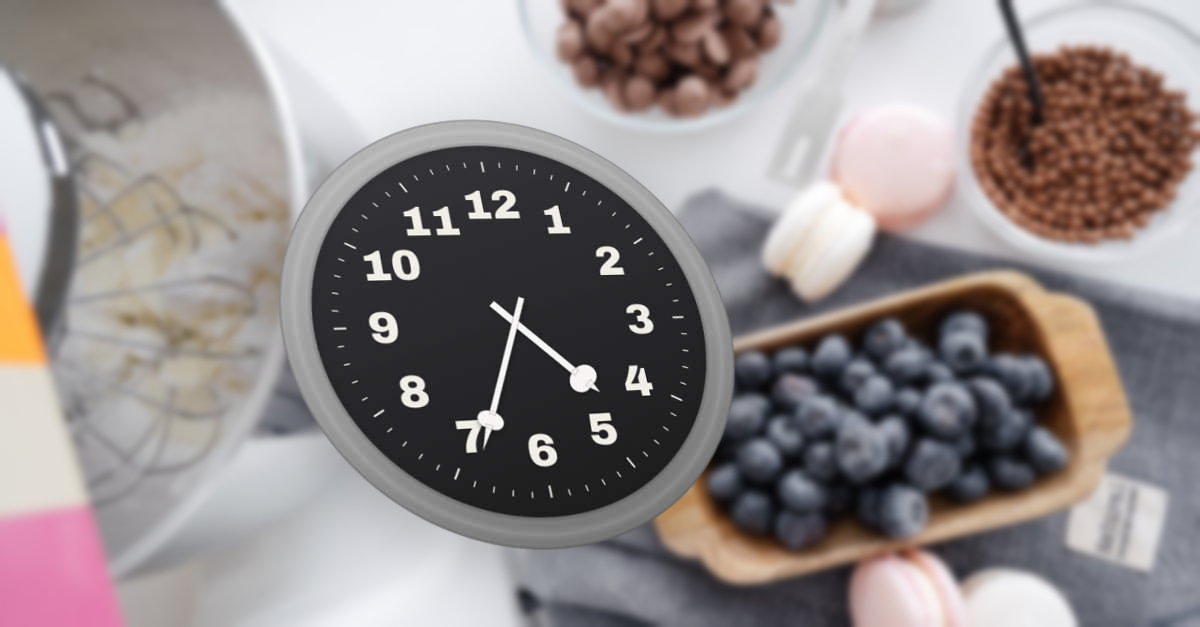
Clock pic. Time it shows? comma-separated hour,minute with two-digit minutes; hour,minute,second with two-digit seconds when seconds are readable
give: 4,34
